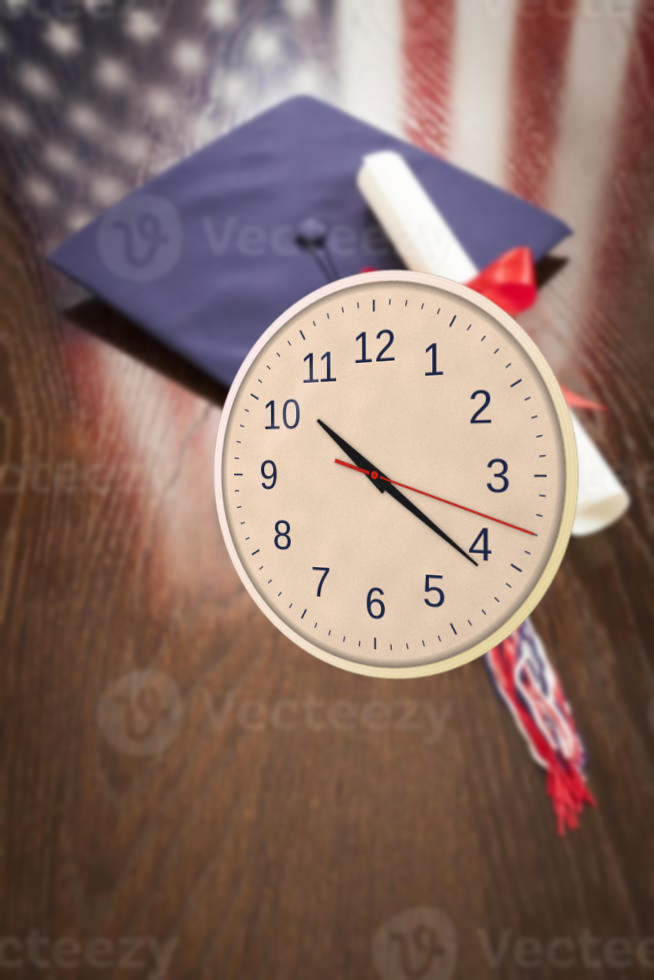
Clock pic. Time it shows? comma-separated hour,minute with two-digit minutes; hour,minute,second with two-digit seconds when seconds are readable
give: 10,21,18
